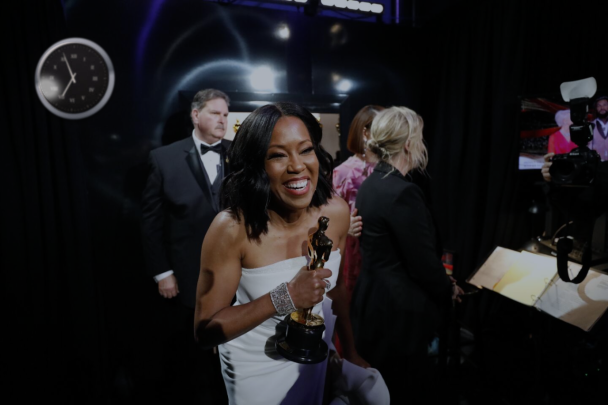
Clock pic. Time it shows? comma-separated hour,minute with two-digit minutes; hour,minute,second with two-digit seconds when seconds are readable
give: 6,56
